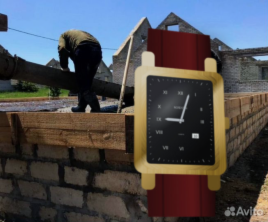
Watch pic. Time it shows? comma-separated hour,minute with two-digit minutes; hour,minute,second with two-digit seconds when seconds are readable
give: 9,03
